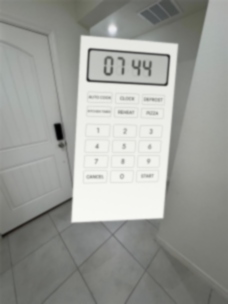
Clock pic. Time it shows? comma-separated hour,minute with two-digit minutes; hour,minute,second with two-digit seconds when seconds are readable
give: 7,44
